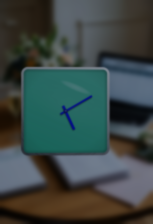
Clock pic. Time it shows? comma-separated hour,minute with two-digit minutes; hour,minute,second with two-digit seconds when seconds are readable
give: 5,10
